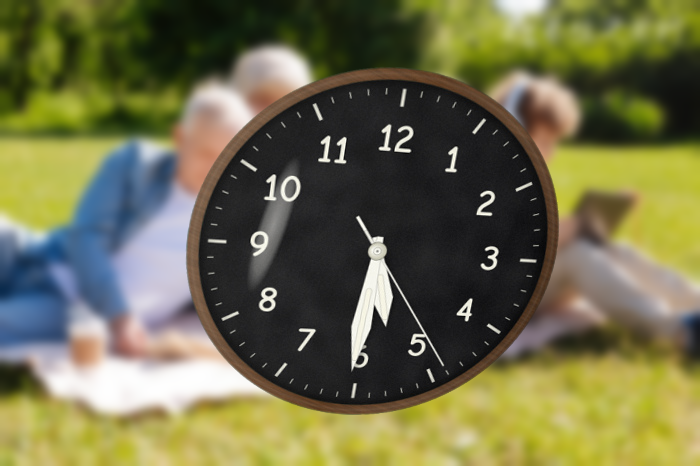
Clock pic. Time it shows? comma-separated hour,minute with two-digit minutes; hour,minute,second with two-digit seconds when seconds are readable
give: 5,30,24
